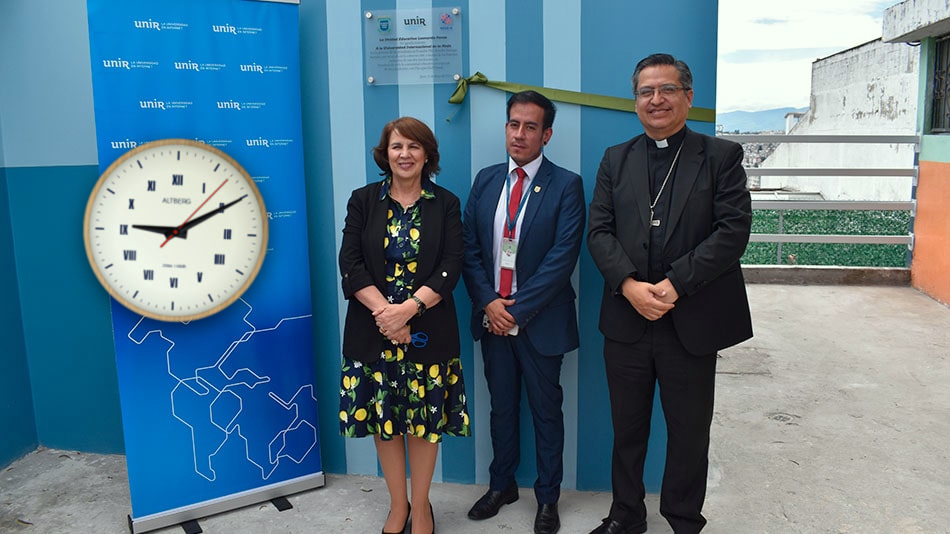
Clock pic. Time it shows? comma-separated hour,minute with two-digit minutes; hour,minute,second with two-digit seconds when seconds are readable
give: 9,10,07
